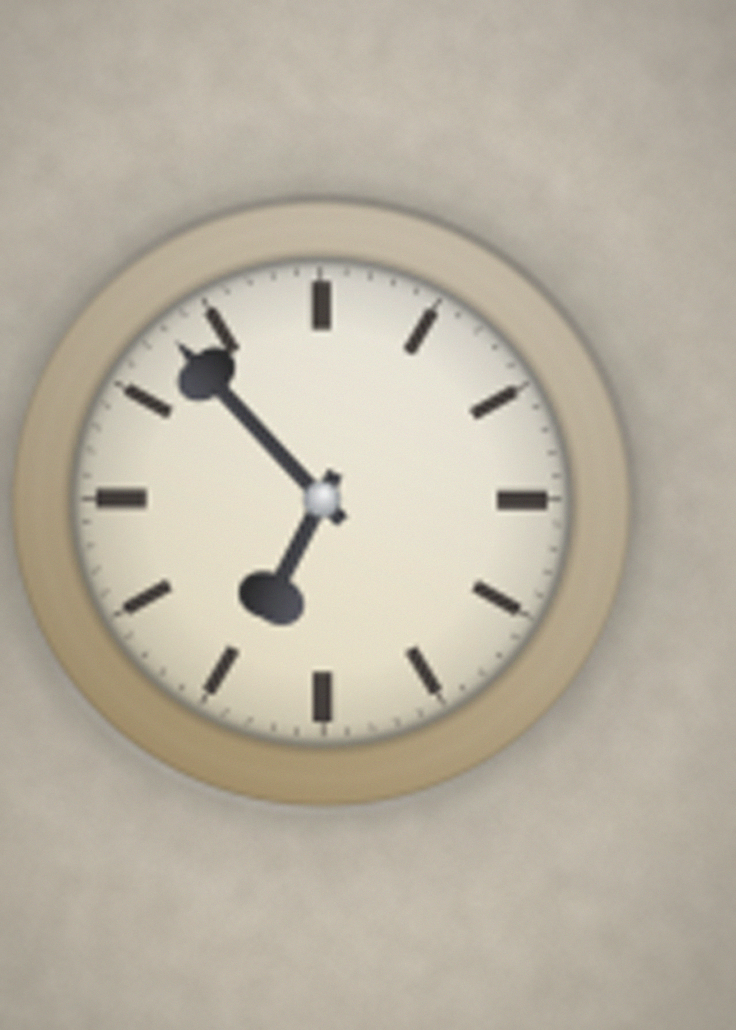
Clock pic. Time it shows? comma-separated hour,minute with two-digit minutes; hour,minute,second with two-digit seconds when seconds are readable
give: 6,53
